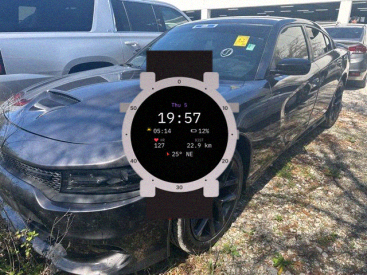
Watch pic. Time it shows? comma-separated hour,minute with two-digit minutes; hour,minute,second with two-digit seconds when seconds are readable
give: 19,57
